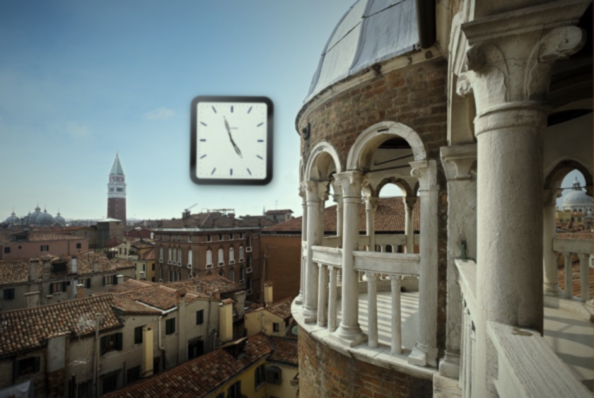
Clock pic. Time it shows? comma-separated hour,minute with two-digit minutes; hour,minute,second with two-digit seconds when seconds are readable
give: 4,57
